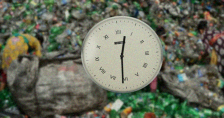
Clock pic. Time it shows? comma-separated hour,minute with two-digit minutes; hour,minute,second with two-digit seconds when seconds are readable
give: 12,31
